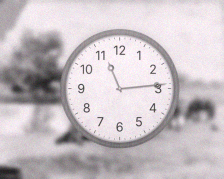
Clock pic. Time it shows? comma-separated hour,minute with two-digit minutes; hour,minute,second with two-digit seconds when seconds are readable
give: 11,14
